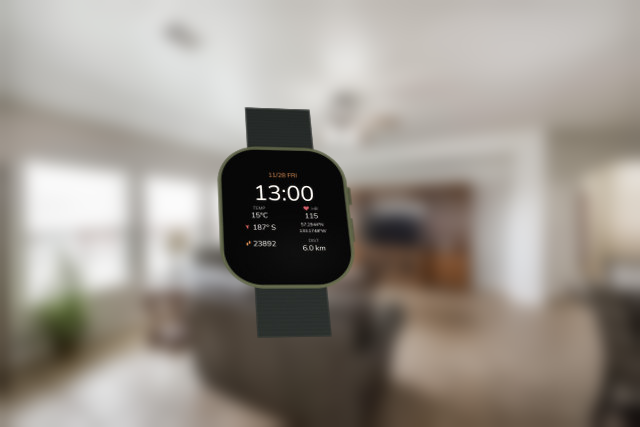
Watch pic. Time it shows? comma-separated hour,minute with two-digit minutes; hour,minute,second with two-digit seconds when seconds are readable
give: 13,00
